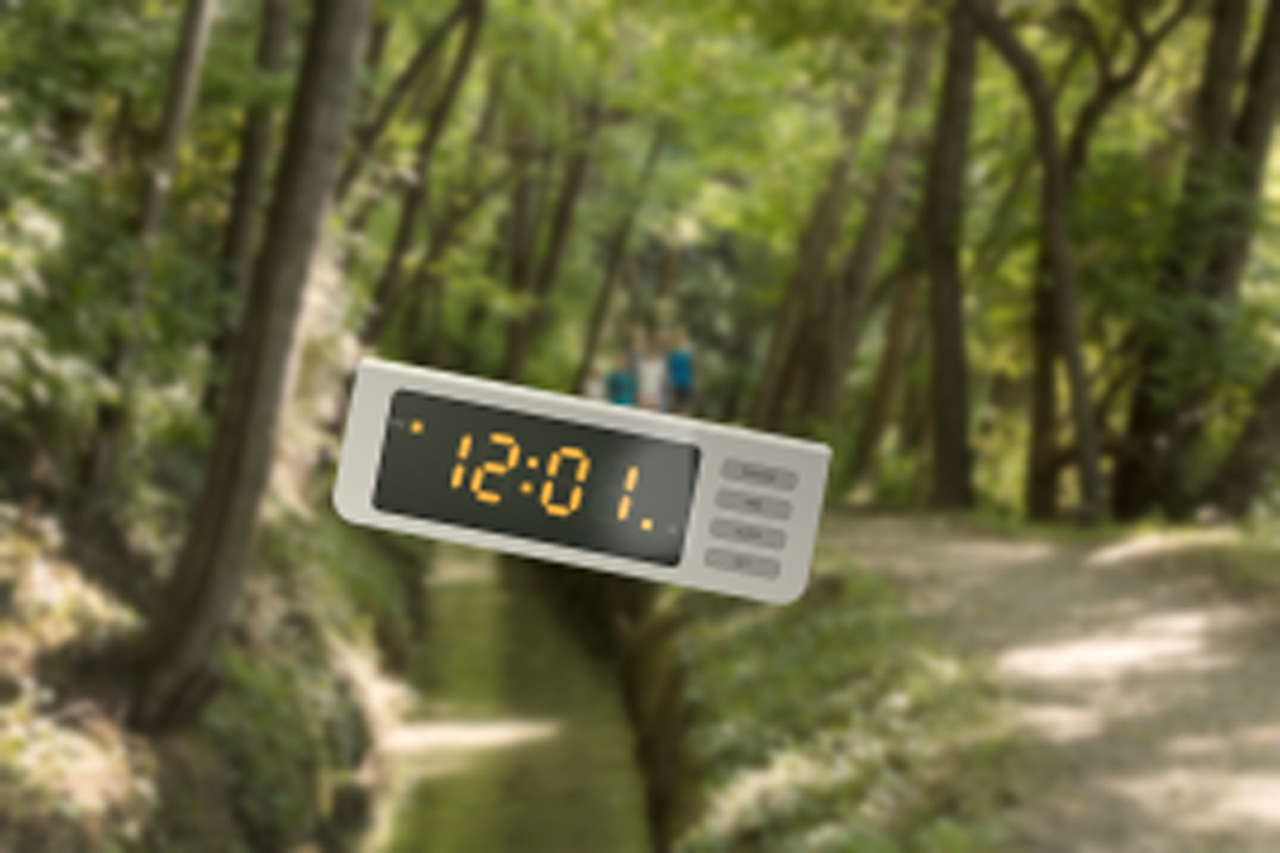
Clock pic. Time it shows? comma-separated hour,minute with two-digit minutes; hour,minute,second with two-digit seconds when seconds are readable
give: 12,01
